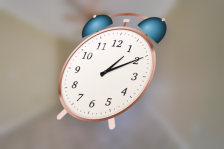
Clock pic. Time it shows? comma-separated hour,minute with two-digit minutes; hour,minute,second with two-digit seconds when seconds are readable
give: 1,10
